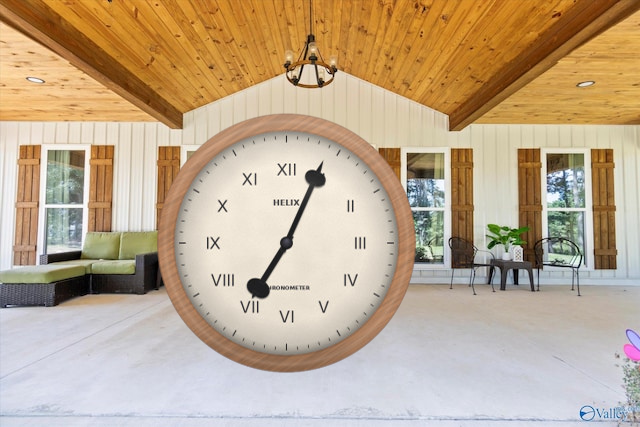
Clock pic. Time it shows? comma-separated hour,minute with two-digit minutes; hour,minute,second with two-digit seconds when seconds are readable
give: 7,04
